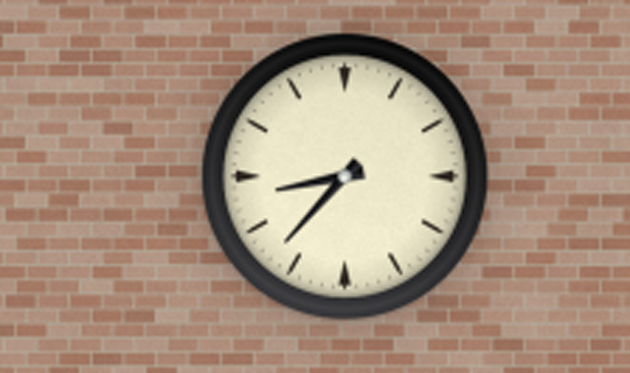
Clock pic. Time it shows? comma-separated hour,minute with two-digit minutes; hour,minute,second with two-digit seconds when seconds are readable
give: 8,37
